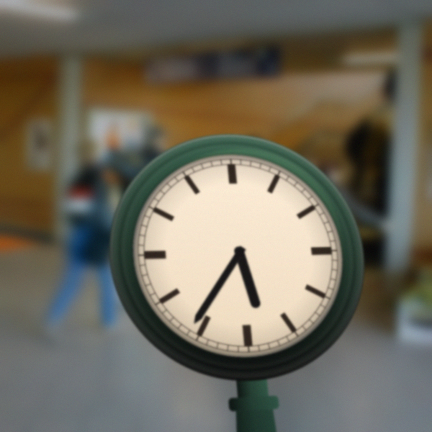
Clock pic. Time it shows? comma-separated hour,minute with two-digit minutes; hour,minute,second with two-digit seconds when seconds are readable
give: 5,36
